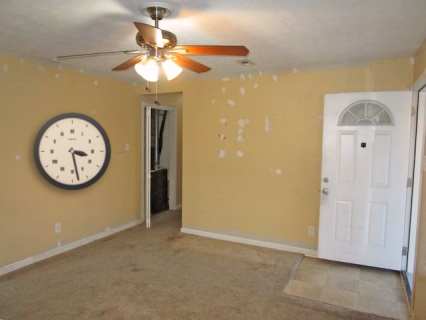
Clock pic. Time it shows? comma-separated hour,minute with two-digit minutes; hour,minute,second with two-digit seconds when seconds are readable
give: 3,28
